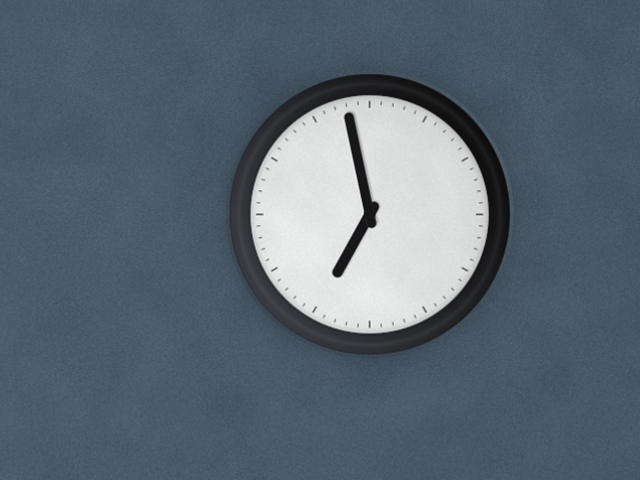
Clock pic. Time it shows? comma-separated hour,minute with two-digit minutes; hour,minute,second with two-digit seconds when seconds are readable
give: 6,58
